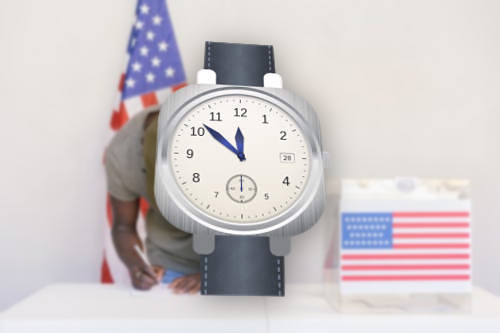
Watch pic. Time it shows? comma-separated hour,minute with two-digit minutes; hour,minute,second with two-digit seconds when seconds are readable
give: 11,52
